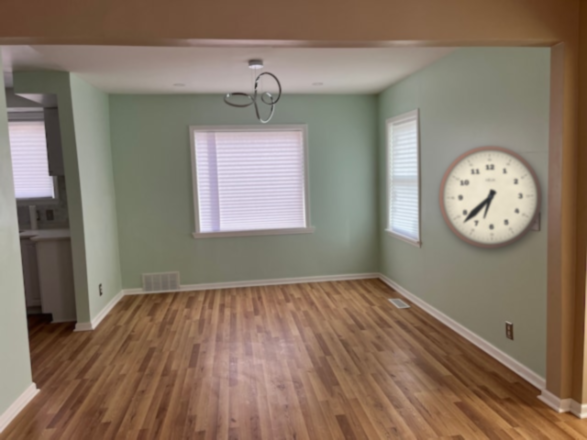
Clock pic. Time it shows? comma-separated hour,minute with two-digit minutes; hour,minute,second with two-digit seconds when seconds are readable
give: 6,38
